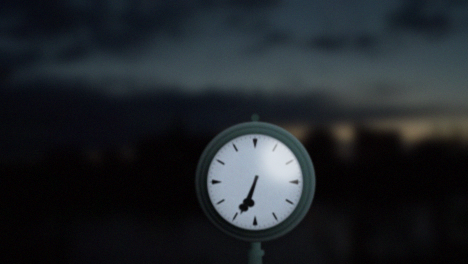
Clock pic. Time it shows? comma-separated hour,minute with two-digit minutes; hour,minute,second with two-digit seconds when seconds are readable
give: 6,34
